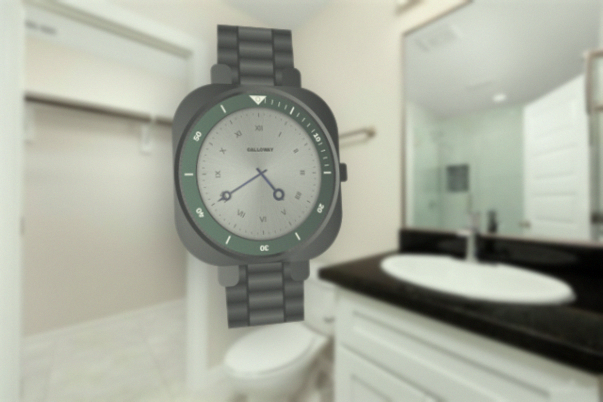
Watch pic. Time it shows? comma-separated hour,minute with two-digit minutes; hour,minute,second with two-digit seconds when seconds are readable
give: 4,40
